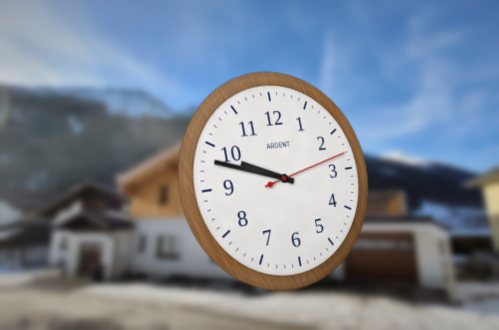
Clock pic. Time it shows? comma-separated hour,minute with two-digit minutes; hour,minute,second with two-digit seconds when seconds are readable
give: 9,48,13
